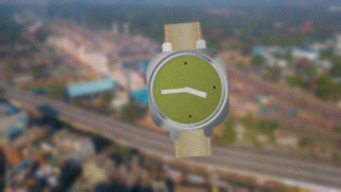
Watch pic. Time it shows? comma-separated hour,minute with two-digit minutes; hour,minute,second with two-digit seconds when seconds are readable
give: 3,45
